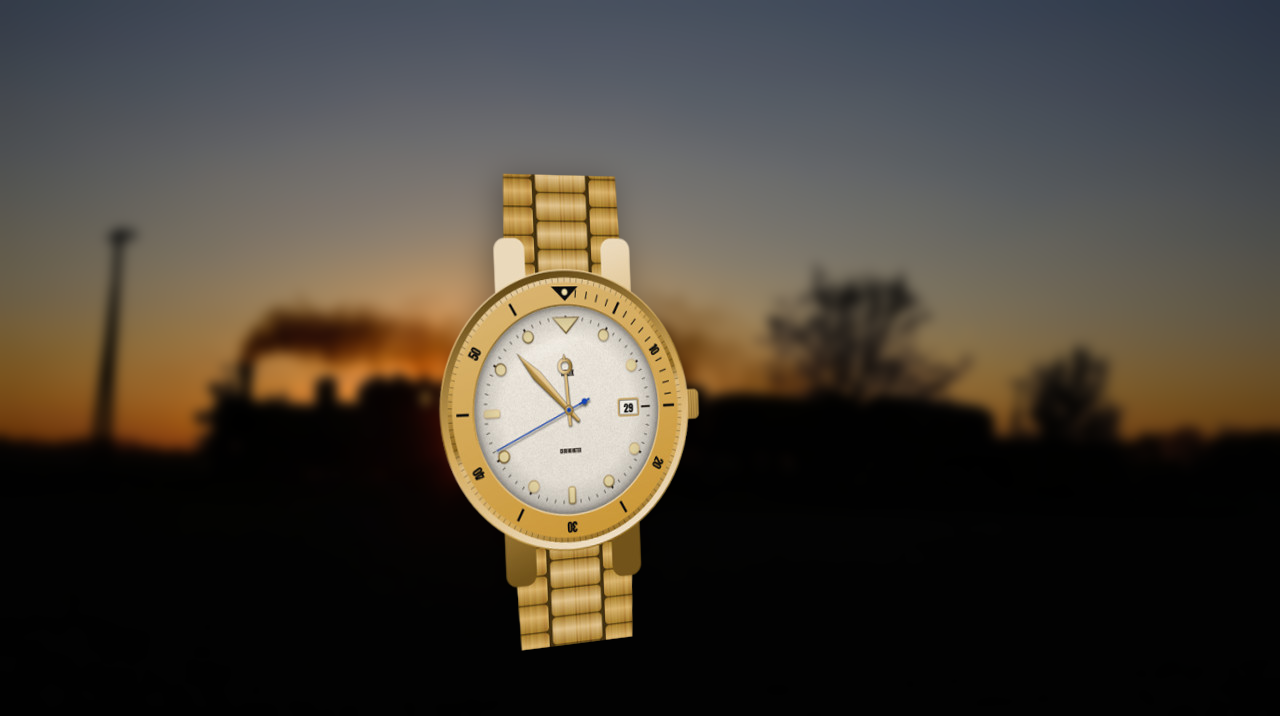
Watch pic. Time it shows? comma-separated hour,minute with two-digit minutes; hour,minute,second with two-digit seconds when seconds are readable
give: 11,52,41
